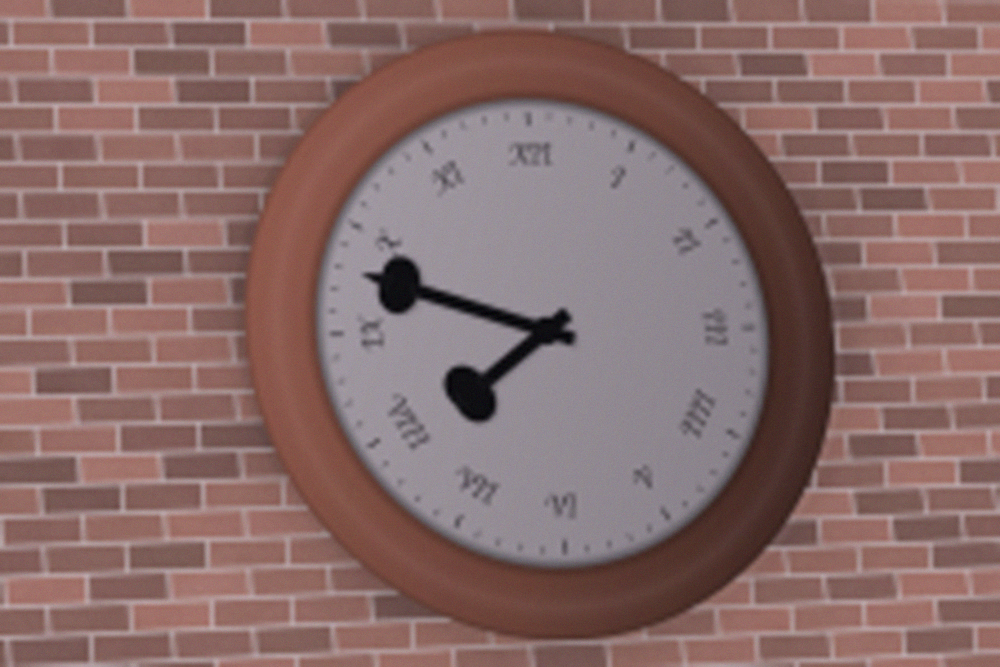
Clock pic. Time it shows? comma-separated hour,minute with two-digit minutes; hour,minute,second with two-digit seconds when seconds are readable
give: 7,48
